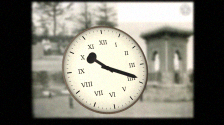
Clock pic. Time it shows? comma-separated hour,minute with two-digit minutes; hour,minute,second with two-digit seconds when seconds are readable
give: 10,19
